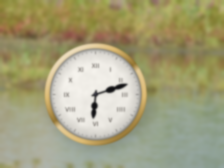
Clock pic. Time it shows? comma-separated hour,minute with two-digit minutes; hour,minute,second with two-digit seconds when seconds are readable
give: 6,12
